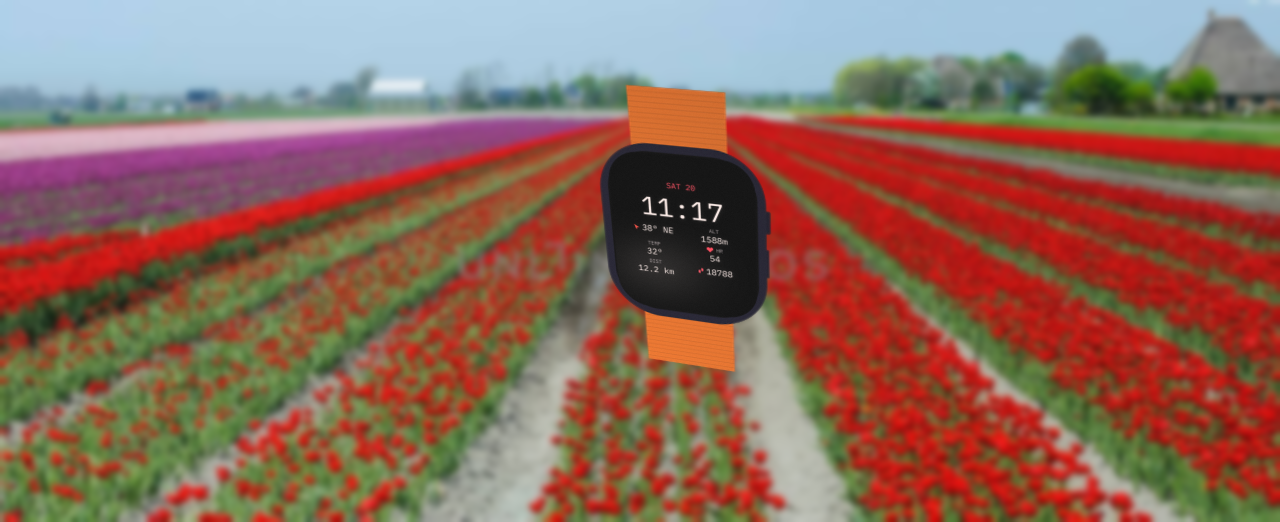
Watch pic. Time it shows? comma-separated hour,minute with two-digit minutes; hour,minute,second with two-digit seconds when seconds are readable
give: 11,17
